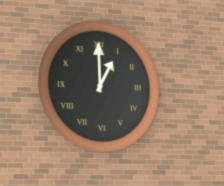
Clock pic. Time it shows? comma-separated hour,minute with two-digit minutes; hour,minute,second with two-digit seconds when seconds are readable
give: 1,00
